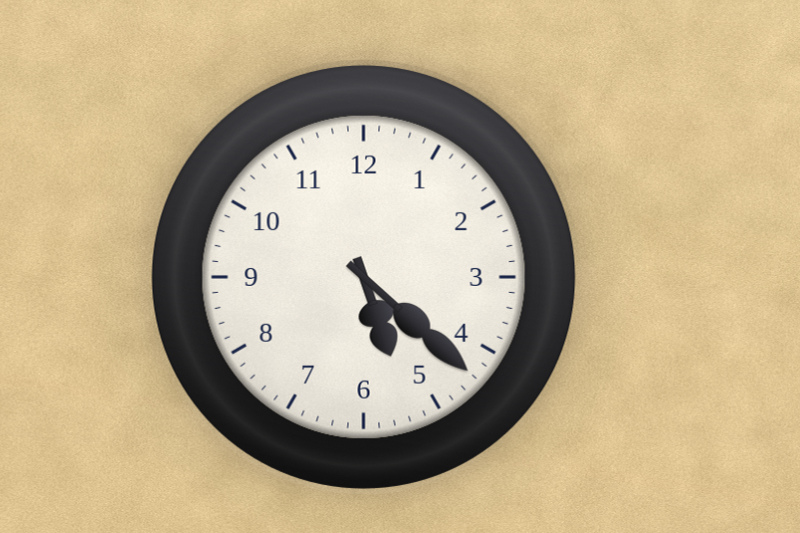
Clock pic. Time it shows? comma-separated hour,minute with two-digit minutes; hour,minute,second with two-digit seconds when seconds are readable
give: 5,22
